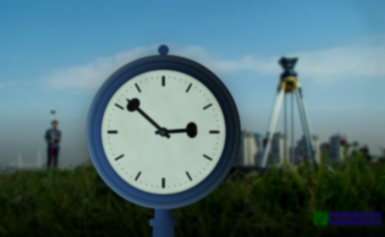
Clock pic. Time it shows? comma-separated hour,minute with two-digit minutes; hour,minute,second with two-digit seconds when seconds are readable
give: 2,52
